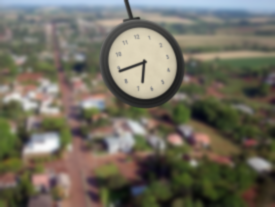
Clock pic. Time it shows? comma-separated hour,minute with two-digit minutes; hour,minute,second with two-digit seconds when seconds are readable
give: 6,44
